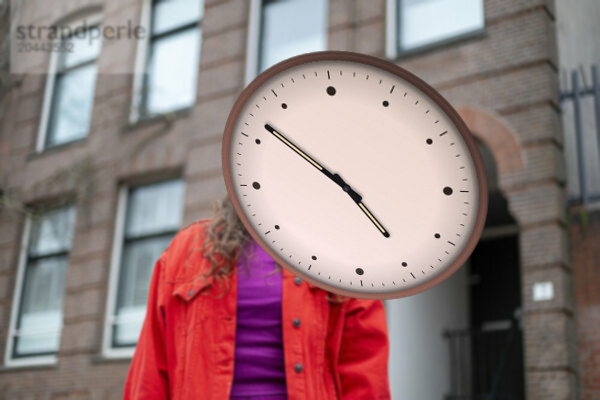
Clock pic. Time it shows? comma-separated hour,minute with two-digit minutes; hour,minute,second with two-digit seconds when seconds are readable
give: 4,52
